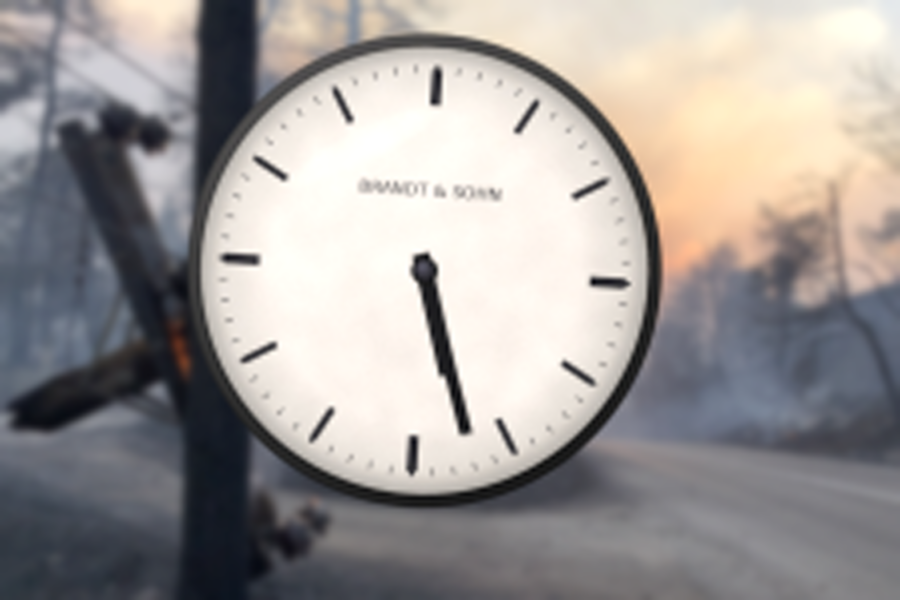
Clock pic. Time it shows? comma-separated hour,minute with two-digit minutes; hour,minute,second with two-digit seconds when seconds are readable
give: 5,27
